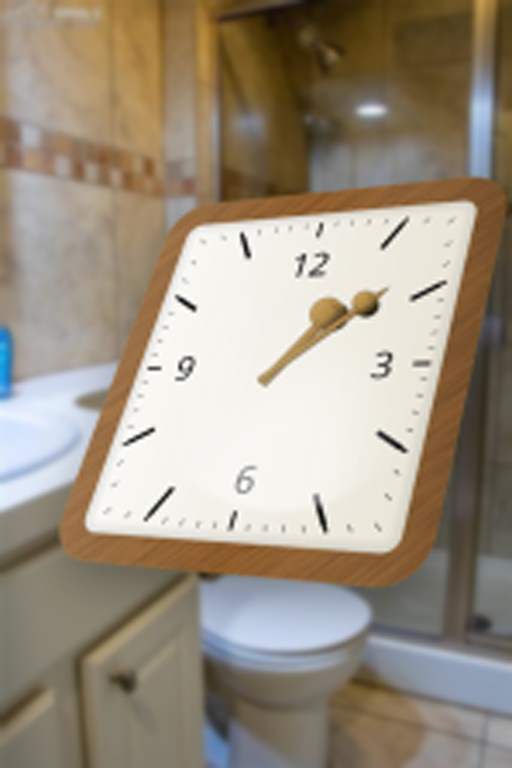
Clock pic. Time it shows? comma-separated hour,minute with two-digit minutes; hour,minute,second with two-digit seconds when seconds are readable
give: 1,08
